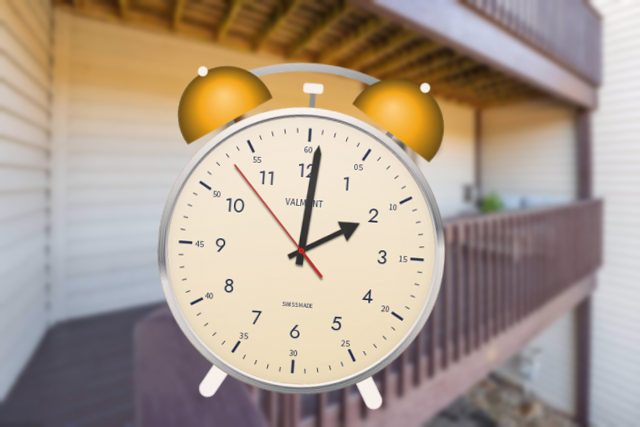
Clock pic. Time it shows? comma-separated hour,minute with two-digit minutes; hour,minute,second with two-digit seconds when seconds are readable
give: 2,00,53
